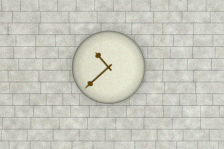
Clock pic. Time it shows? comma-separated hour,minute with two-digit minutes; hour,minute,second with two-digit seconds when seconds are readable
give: 10,38
